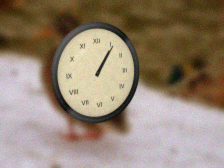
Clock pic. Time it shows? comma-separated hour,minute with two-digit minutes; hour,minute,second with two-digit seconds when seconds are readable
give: 1,06
